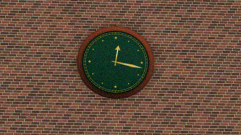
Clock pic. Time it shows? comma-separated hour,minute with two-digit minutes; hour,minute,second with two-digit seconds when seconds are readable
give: 12,17
